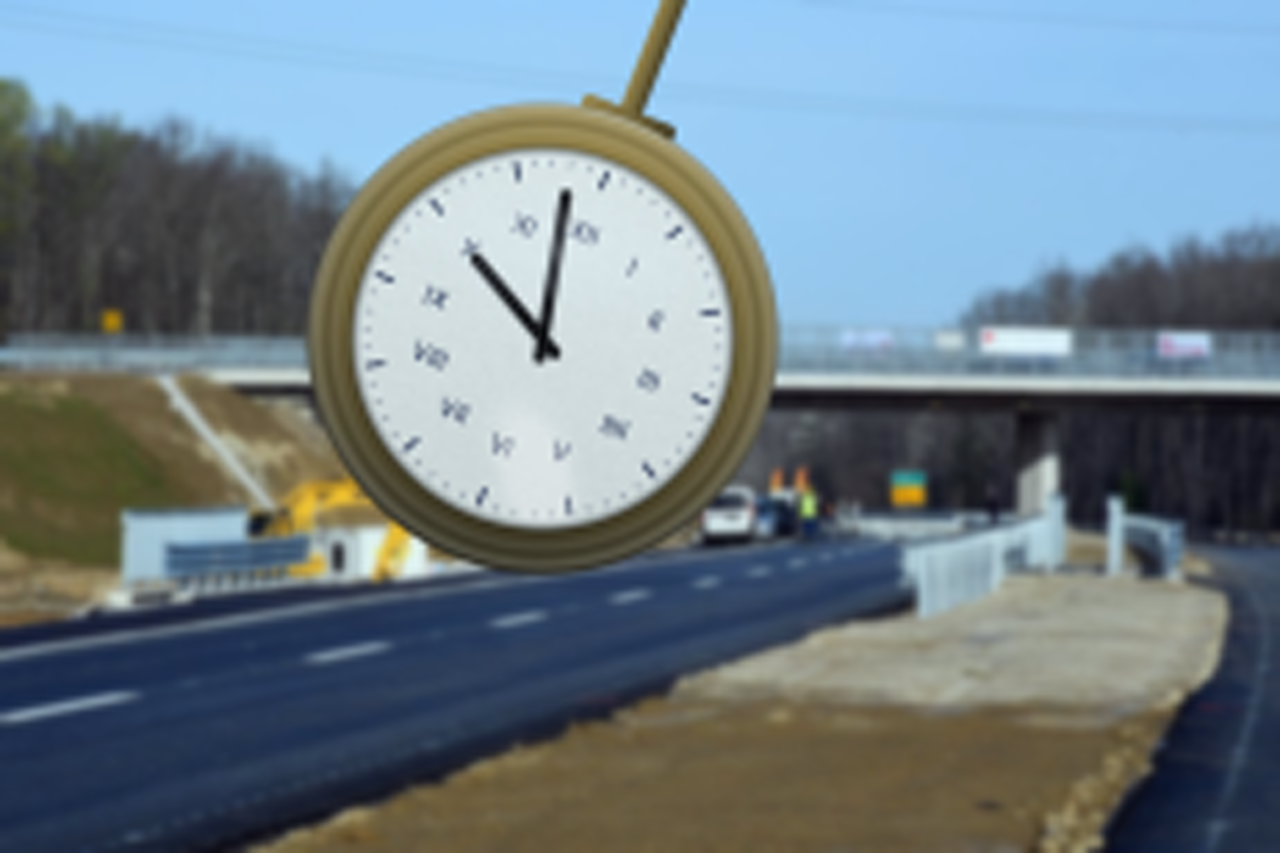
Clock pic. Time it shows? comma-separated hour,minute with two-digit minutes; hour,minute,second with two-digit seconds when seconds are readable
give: 9,58
